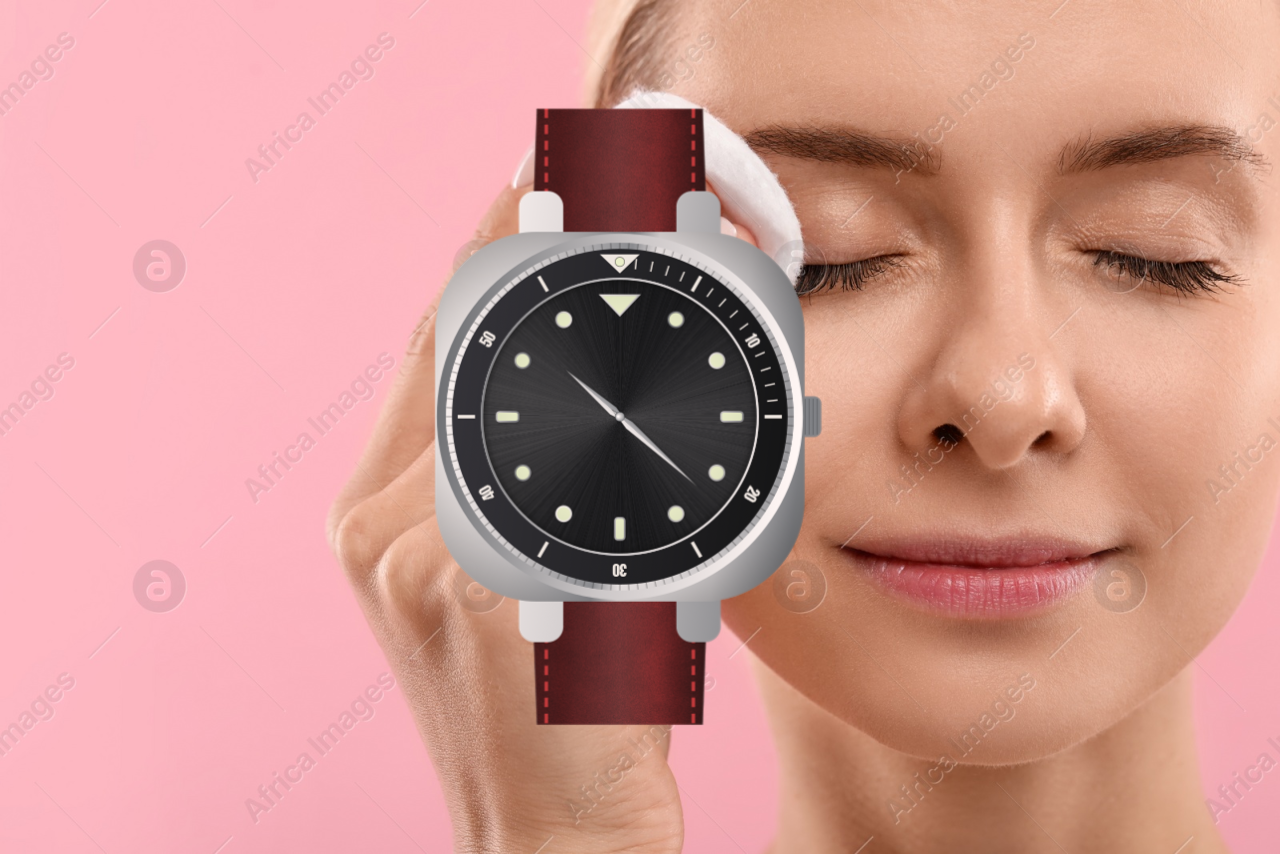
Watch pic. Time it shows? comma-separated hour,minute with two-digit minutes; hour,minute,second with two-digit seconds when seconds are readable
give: 10,22
